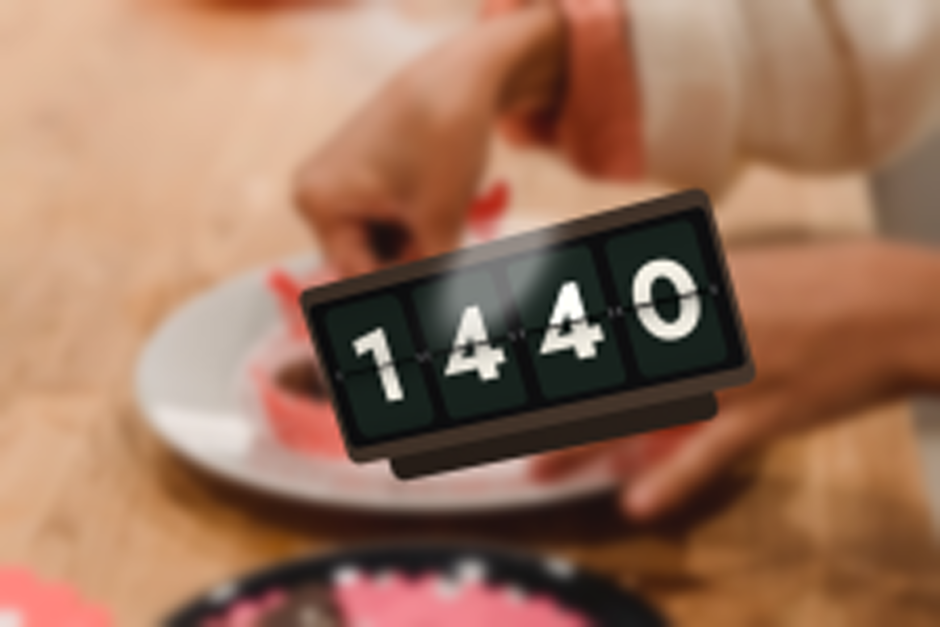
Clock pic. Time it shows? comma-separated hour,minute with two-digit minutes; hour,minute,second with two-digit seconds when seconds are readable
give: 14,40
